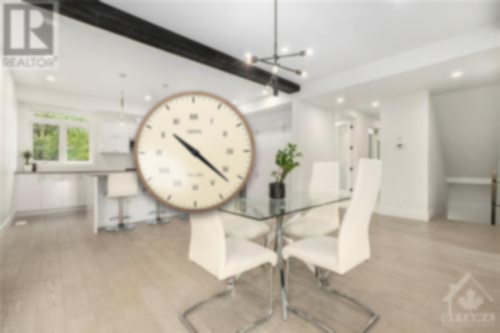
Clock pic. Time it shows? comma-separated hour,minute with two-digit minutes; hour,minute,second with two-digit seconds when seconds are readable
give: 10,22
